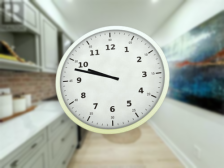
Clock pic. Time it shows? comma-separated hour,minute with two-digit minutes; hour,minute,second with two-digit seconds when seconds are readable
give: 9,48
